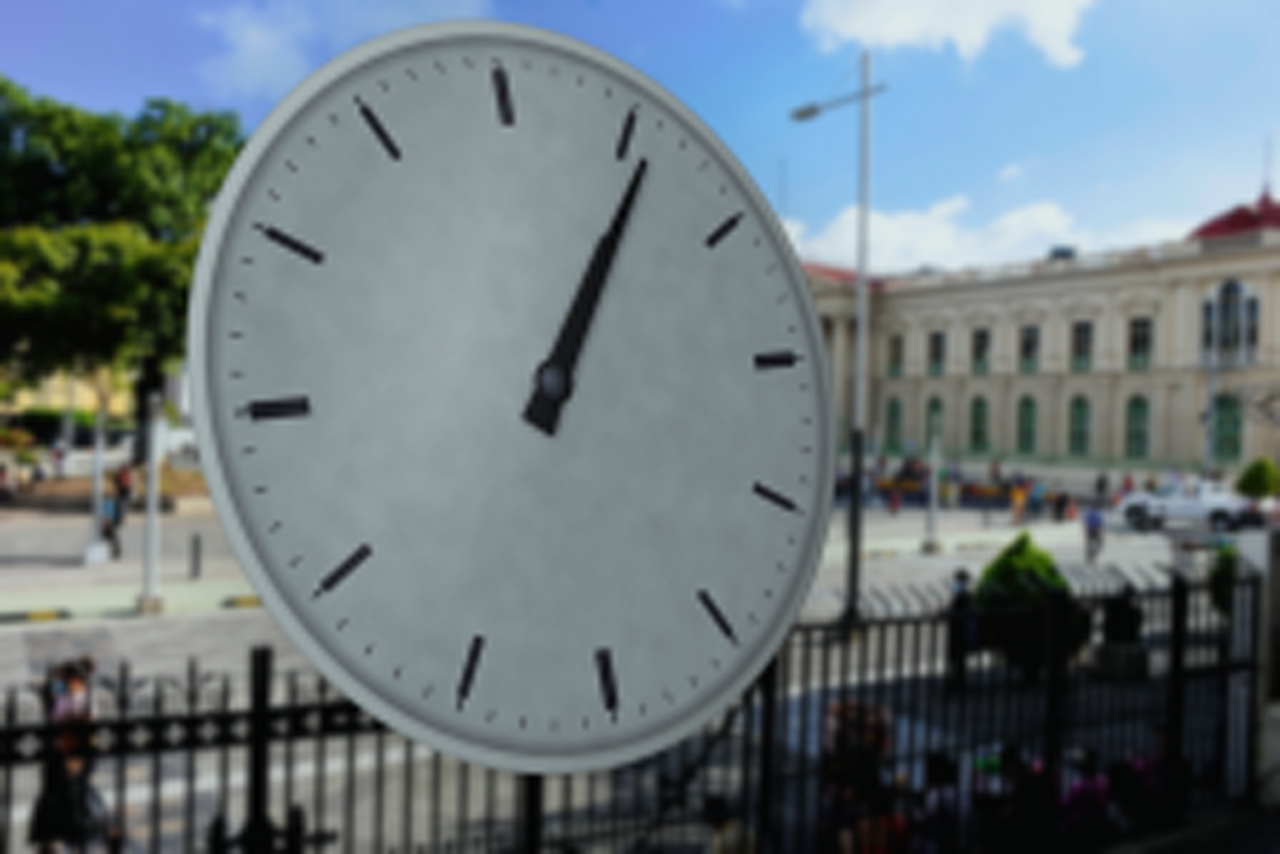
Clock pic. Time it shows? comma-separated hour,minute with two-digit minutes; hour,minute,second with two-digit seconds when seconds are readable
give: 1,06
